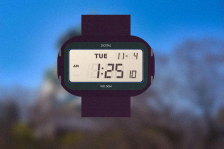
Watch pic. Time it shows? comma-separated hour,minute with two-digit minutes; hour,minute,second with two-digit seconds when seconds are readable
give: 1,25,10
